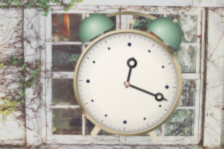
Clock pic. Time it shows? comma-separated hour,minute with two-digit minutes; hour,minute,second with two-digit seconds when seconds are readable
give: 12,18
